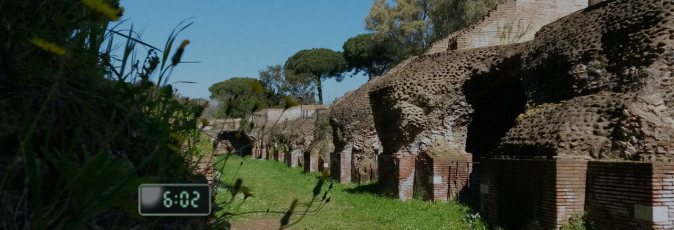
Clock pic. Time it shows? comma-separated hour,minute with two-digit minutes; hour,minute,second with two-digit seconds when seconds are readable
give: 6,02
